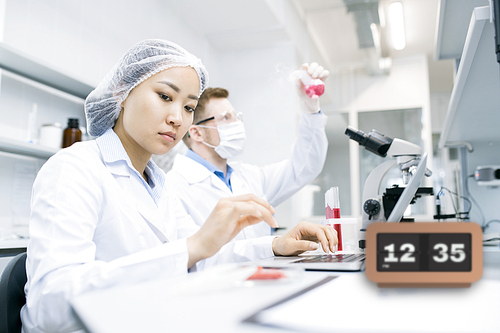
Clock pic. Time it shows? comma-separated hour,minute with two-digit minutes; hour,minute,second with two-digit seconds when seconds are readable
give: 12,35
